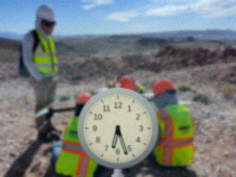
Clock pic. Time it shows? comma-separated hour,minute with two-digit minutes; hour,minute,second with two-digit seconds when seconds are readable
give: 6,27
